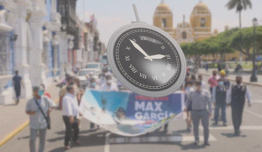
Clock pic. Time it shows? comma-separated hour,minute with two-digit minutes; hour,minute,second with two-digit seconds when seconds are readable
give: 2,54
